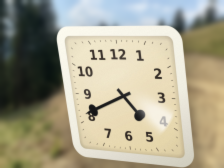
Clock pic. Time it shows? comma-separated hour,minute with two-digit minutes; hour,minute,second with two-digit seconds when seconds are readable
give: 4,41
